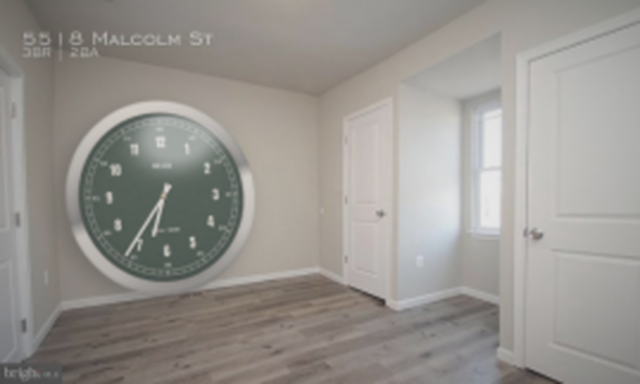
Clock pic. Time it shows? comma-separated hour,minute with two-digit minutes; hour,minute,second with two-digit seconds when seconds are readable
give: 6,36
